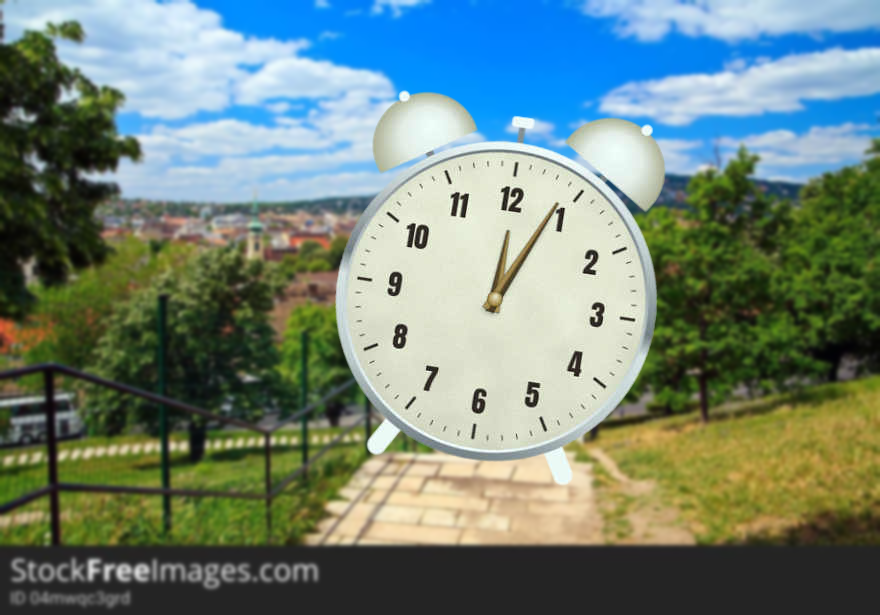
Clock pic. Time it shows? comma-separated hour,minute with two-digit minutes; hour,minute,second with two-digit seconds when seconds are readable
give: 12,04
